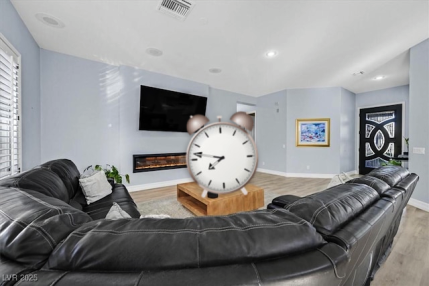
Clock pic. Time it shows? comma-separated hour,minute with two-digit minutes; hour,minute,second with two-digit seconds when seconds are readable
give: 7,47
